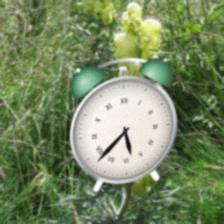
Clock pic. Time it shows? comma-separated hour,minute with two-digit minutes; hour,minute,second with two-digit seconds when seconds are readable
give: 5,38
